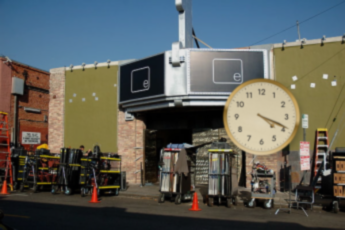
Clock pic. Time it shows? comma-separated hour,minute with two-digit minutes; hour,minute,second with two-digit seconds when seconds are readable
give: 4,19
